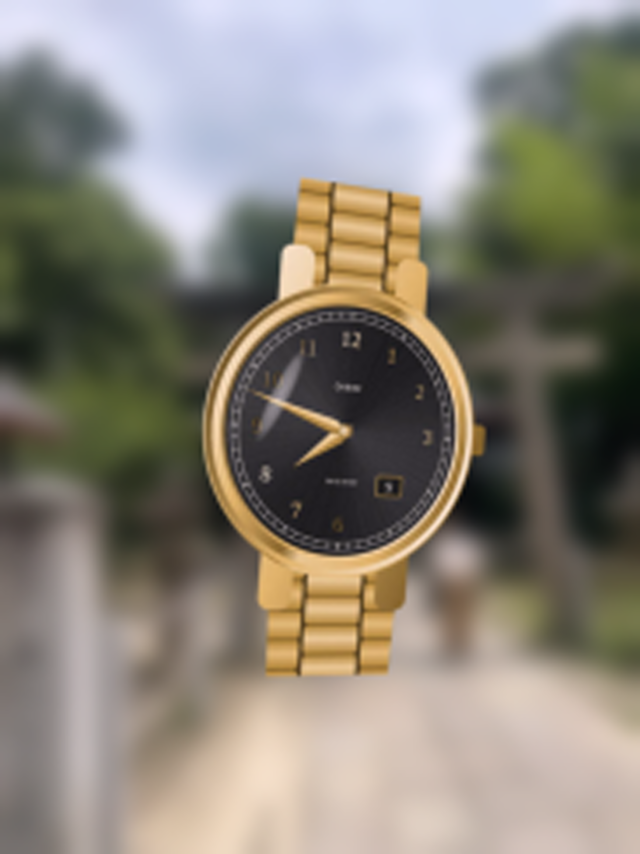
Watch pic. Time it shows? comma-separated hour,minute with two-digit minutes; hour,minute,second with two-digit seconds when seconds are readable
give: 7,48
